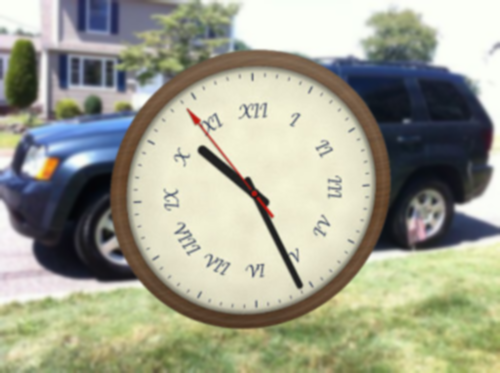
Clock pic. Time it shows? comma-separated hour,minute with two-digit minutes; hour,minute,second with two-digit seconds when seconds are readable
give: 10,25,54
